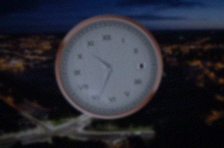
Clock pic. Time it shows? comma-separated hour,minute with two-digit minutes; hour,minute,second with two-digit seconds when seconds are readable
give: 10,34
